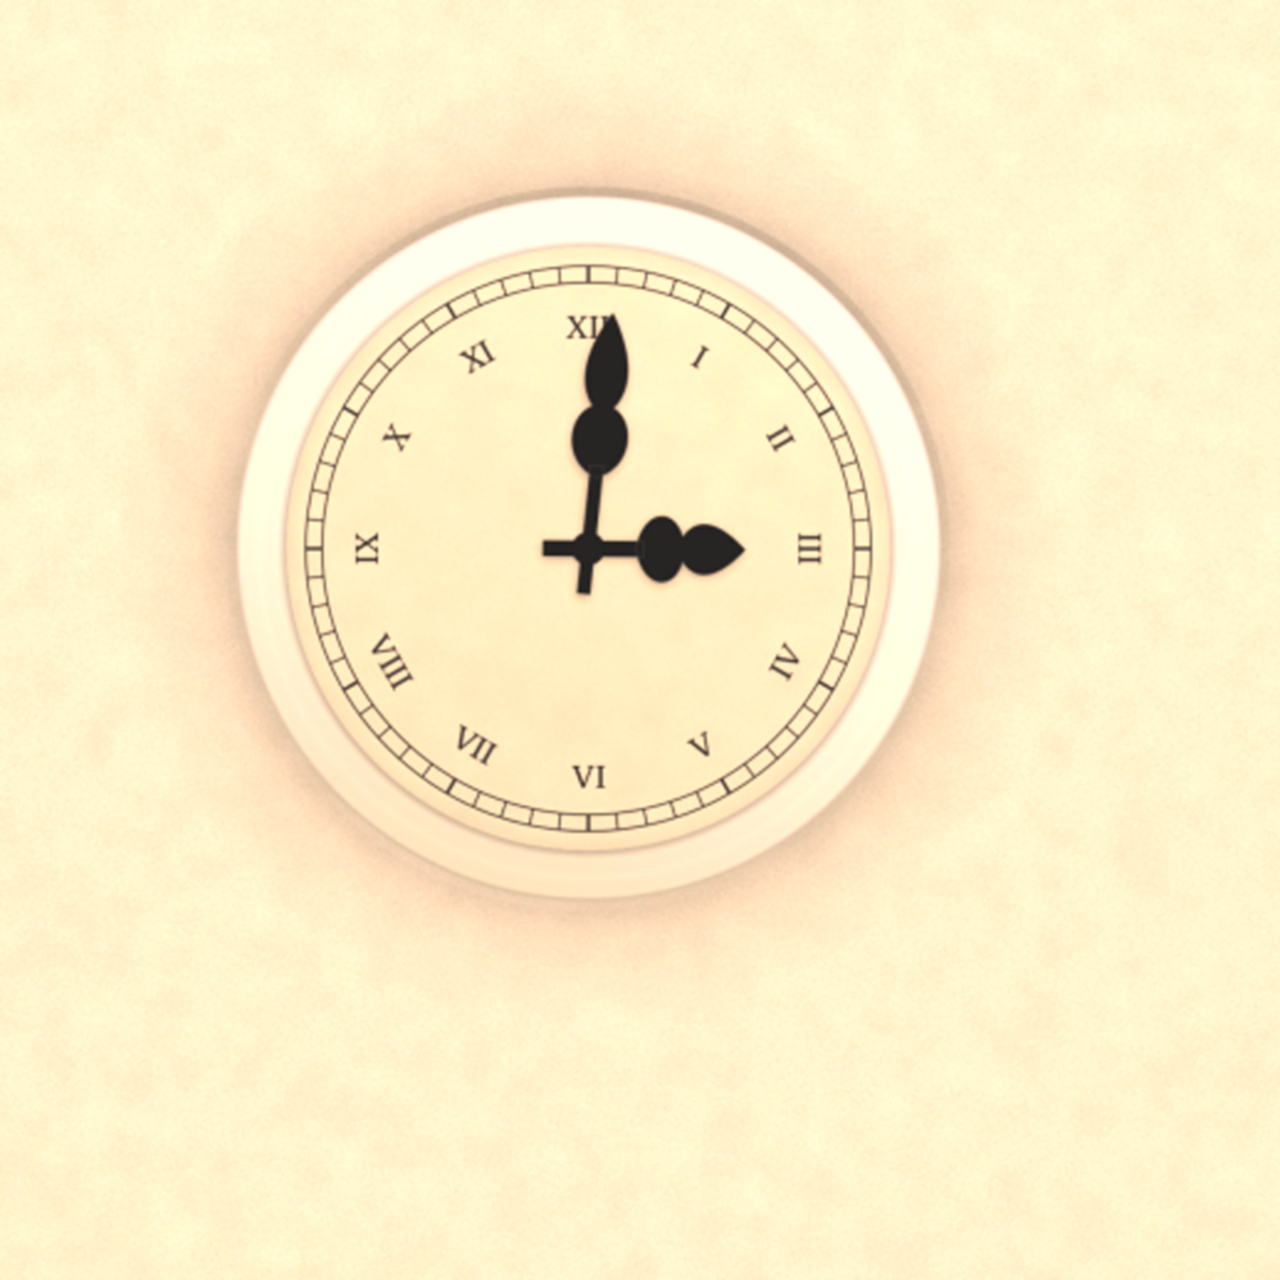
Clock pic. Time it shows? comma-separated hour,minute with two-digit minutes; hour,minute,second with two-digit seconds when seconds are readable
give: 3,01
